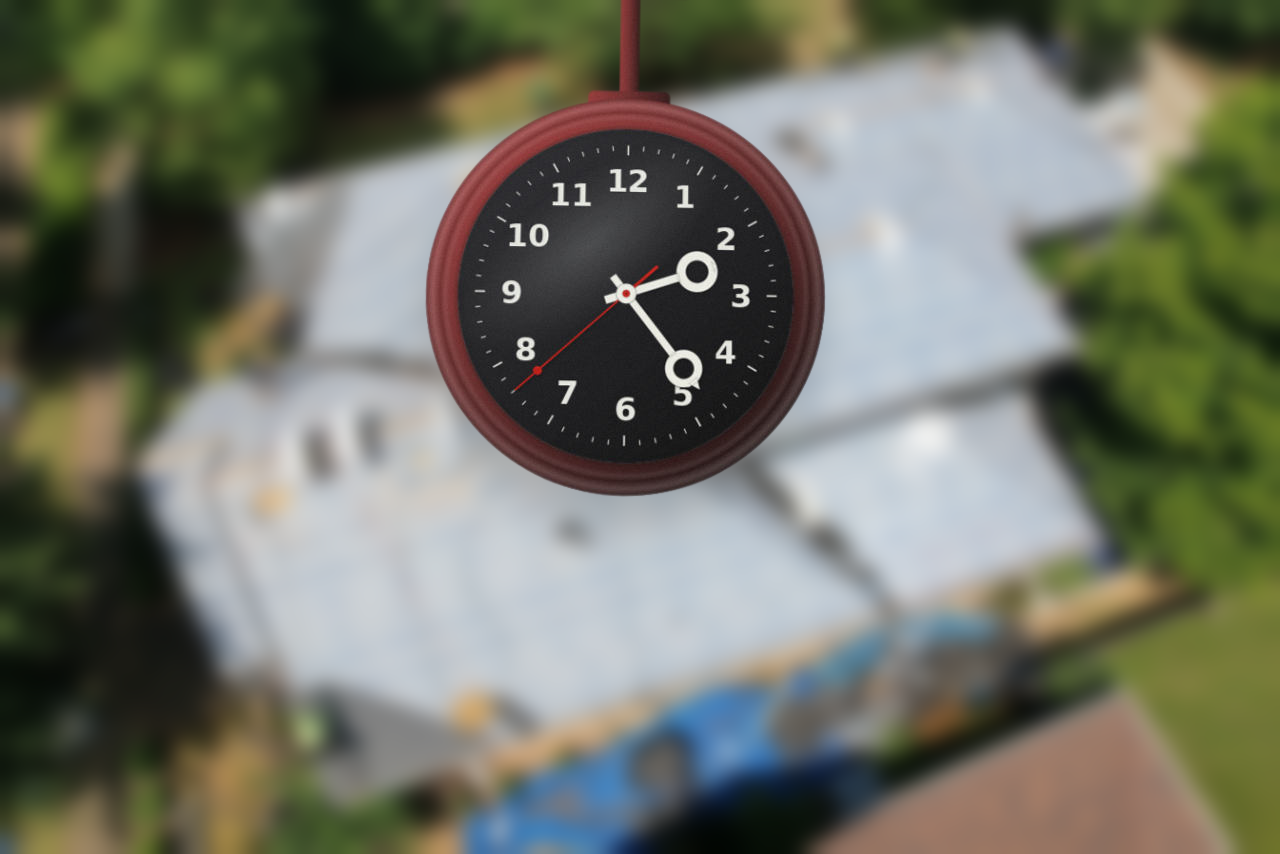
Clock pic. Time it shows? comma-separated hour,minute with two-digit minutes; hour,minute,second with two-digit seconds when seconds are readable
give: 2,23,38
